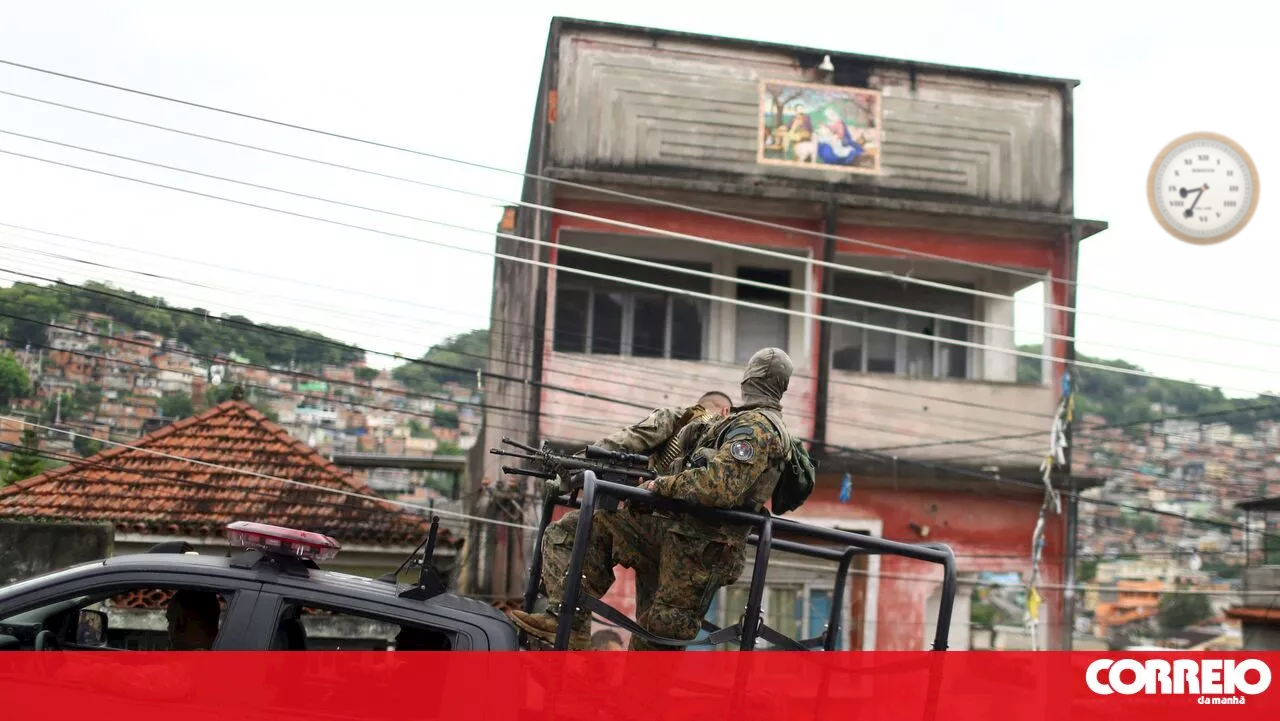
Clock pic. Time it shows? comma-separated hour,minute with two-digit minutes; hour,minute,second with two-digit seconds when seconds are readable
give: 8,35
